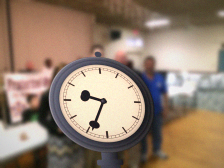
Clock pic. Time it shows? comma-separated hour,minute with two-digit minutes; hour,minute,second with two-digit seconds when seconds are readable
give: 9,34
